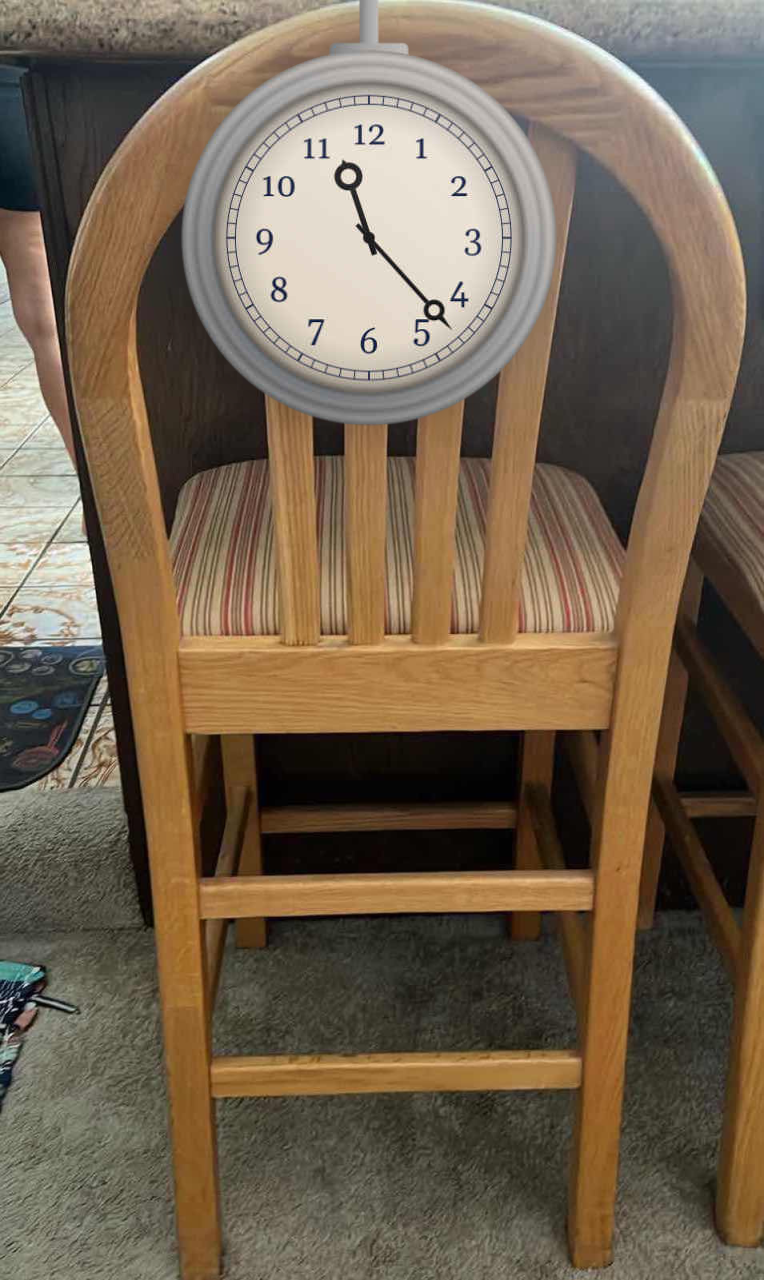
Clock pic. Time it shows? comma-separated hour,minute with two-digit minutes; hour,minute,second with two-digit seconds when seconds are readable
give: 11,23
